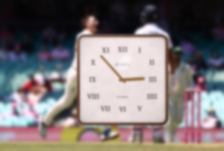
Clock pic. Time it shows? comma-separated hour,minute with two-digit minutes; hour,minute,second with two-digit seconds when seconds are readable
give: 2,53
